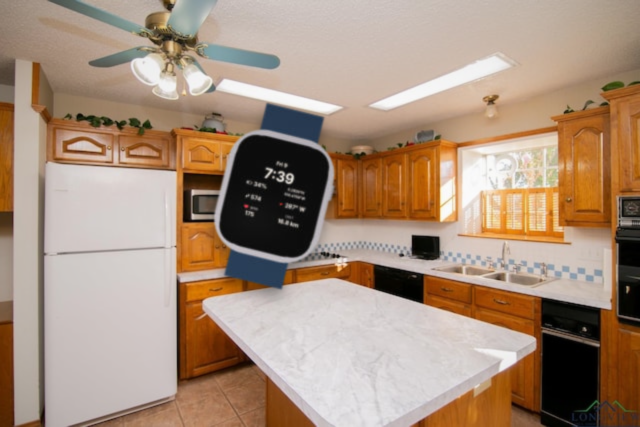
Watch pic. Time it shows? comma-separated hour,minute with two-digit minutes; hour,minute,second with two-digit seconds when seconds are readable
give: 7,39
